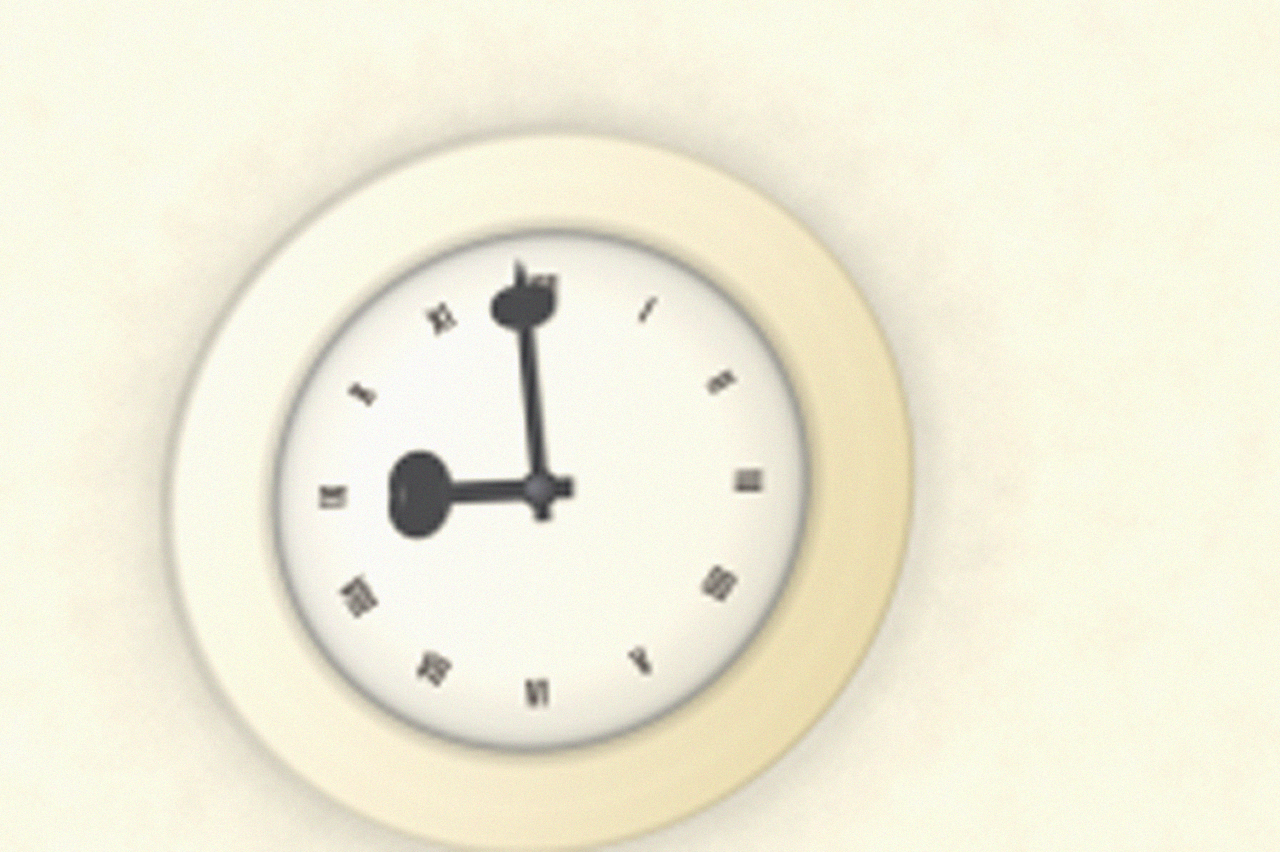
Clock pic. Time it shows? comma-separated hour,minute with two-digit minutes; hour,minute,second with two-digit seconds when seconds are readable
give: 8,59
